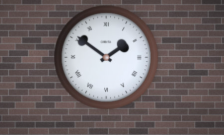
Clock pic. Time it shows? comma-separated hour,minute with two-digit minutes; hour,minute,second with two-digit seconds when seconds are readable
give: 1,51
